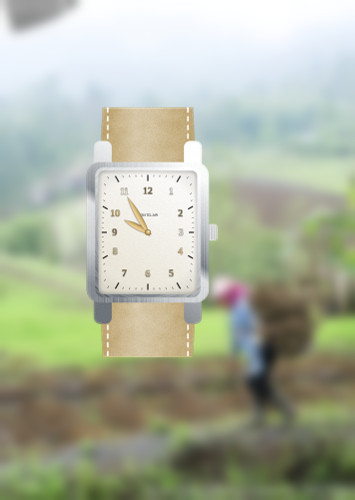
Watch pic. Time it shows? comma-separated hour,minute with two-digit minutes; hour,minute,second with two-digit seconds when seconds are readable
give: 9,55
